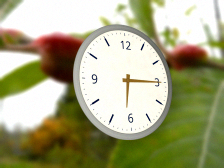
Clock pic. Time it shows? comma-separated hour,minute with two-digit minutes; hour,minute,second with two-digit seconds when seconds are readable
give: 6,15
